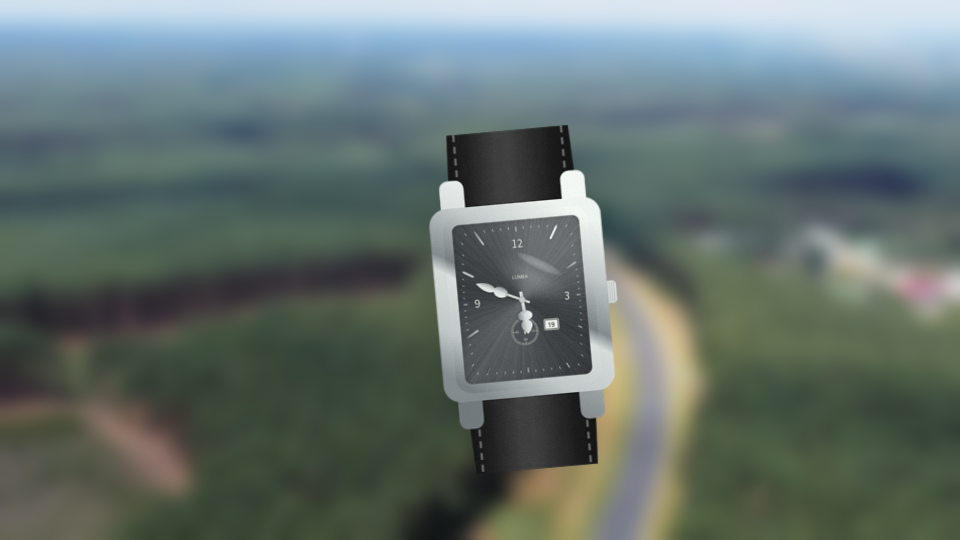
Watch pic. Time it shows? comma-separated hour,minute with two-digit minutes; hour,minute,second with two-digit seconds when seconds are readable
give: 5,49
